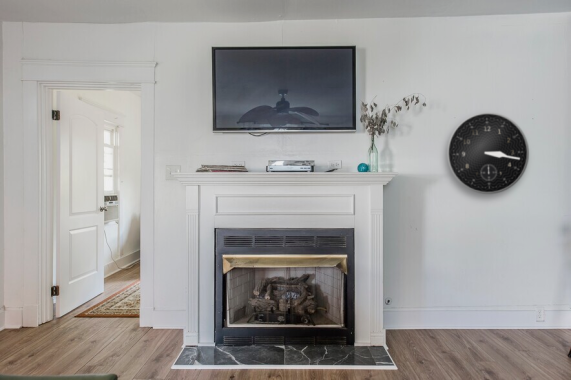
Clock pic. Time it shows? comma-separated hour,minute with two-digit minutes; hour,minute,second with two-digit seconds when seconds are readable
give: 3,17
